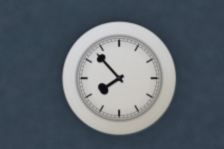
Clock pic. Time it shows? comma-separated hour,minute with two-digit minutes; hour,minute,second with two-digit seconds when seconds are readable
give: 7,53
